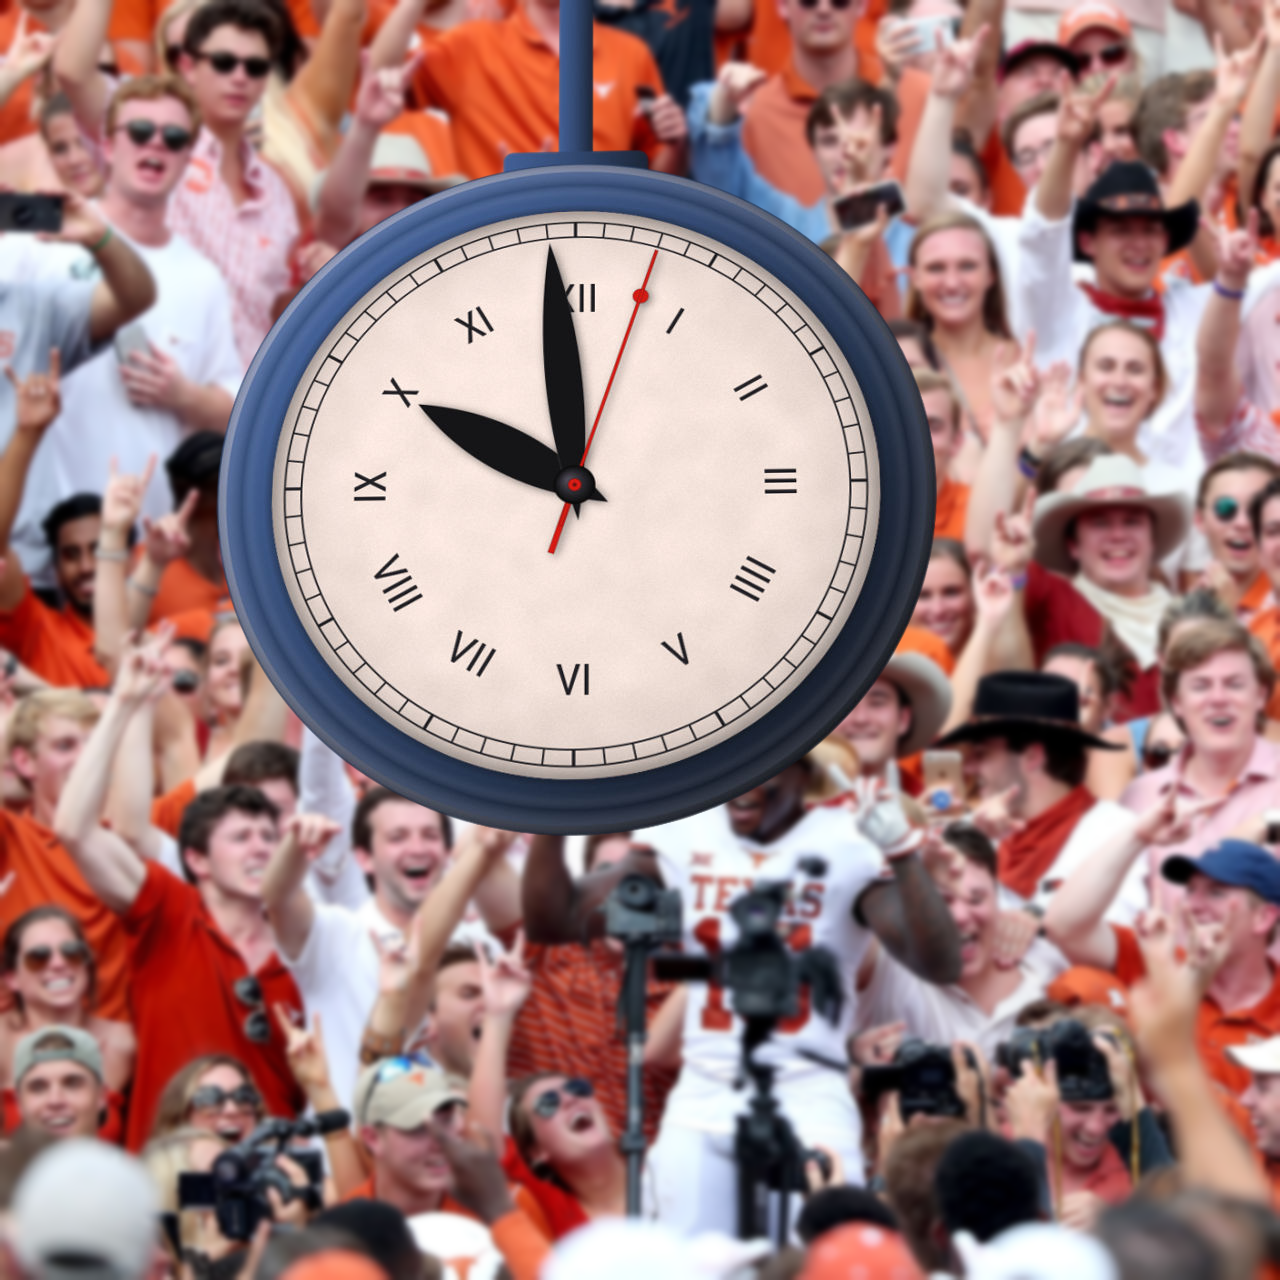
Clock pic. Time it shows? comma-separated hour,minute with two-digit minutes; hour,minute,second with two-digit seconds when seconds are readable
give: 9,59,03
